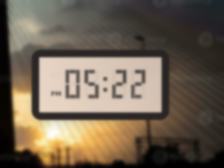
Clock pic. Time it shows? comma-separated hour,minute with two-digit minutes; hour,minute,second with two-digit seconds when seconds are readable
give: 5,22
